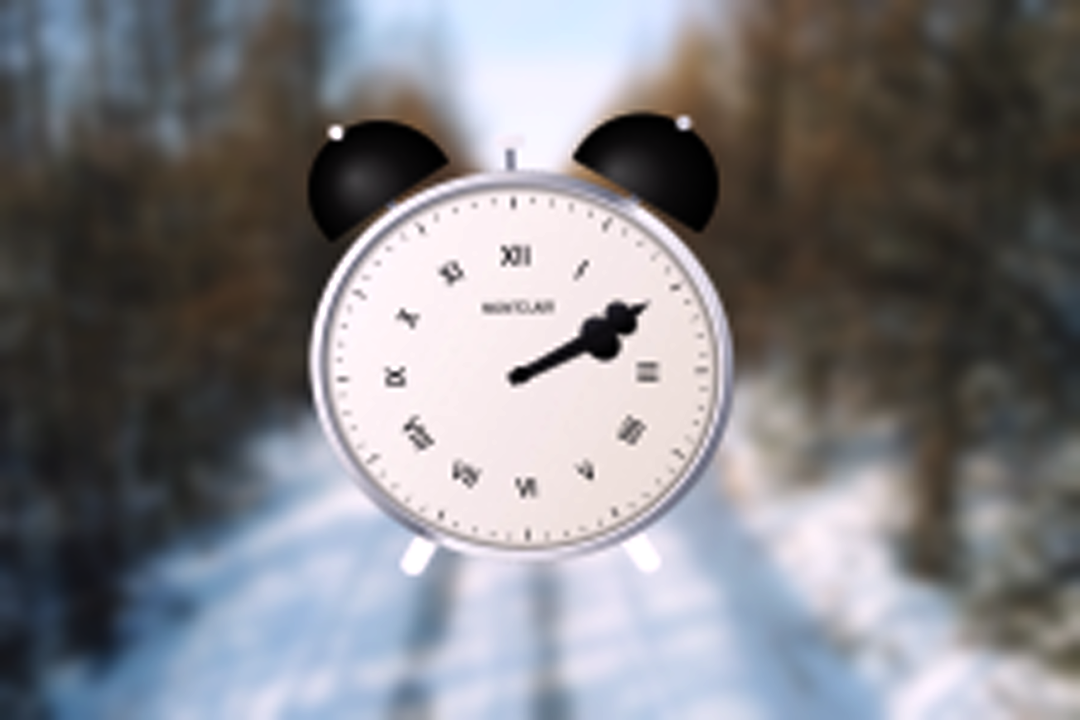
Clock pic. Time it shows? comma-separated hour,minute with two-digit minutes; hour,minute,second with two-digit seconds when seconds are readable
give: 2,10
